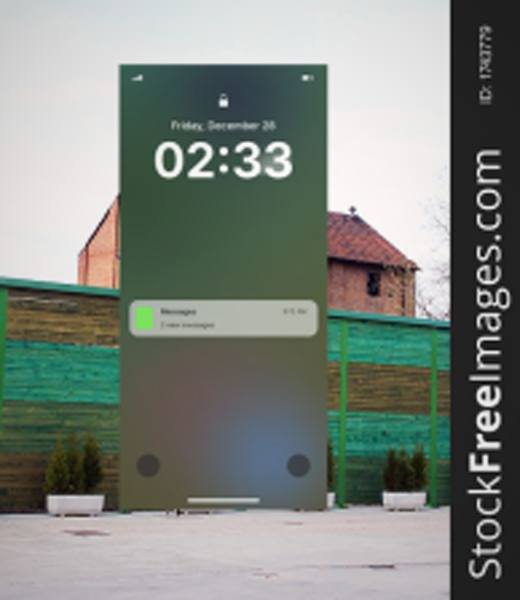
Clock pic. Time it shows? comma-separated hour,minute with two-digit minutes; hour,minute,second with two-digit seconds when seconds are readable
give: 2,33
